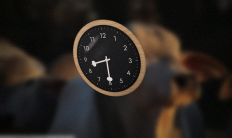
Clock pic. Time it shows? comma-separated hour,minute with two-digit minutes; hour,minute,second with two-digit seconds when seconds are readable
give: 8,30
